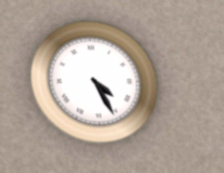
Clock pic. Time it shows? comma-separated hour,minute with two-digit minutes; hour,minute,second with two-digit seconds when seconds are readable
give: 4,26
